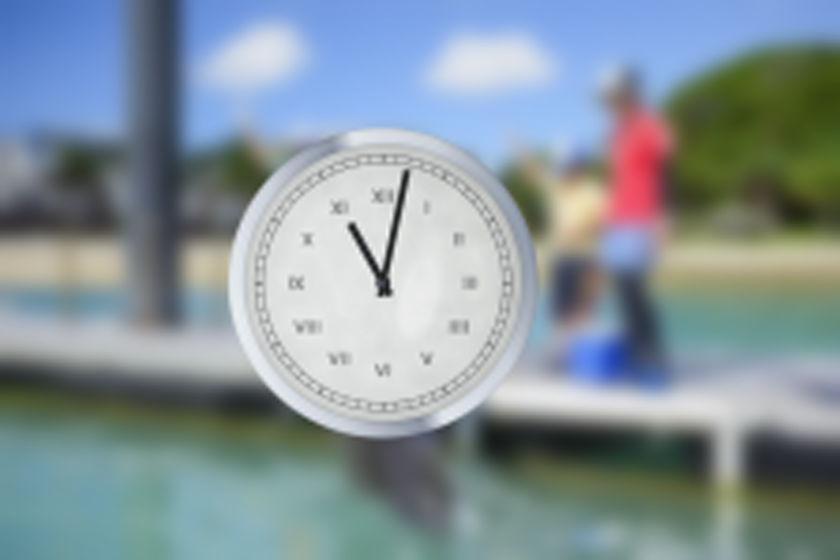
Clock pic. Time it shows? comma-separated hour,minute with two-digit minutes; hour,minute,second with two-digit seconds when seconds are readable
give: 11,02
